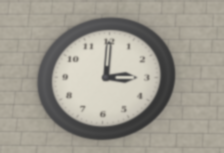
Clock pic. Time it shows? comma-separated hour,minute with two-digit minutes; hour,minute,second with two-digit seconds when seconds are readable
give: 3,00
